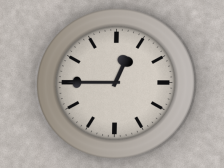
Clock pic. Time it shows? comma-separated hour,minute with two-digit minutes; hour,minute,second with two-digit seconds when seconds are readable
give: 12,45
